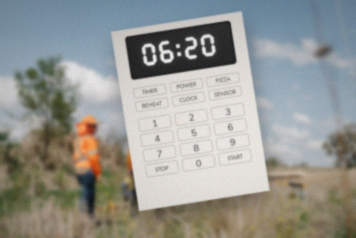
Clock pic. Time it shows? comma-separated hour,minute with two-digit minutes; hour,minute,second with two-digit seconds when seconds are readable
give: 6,20
